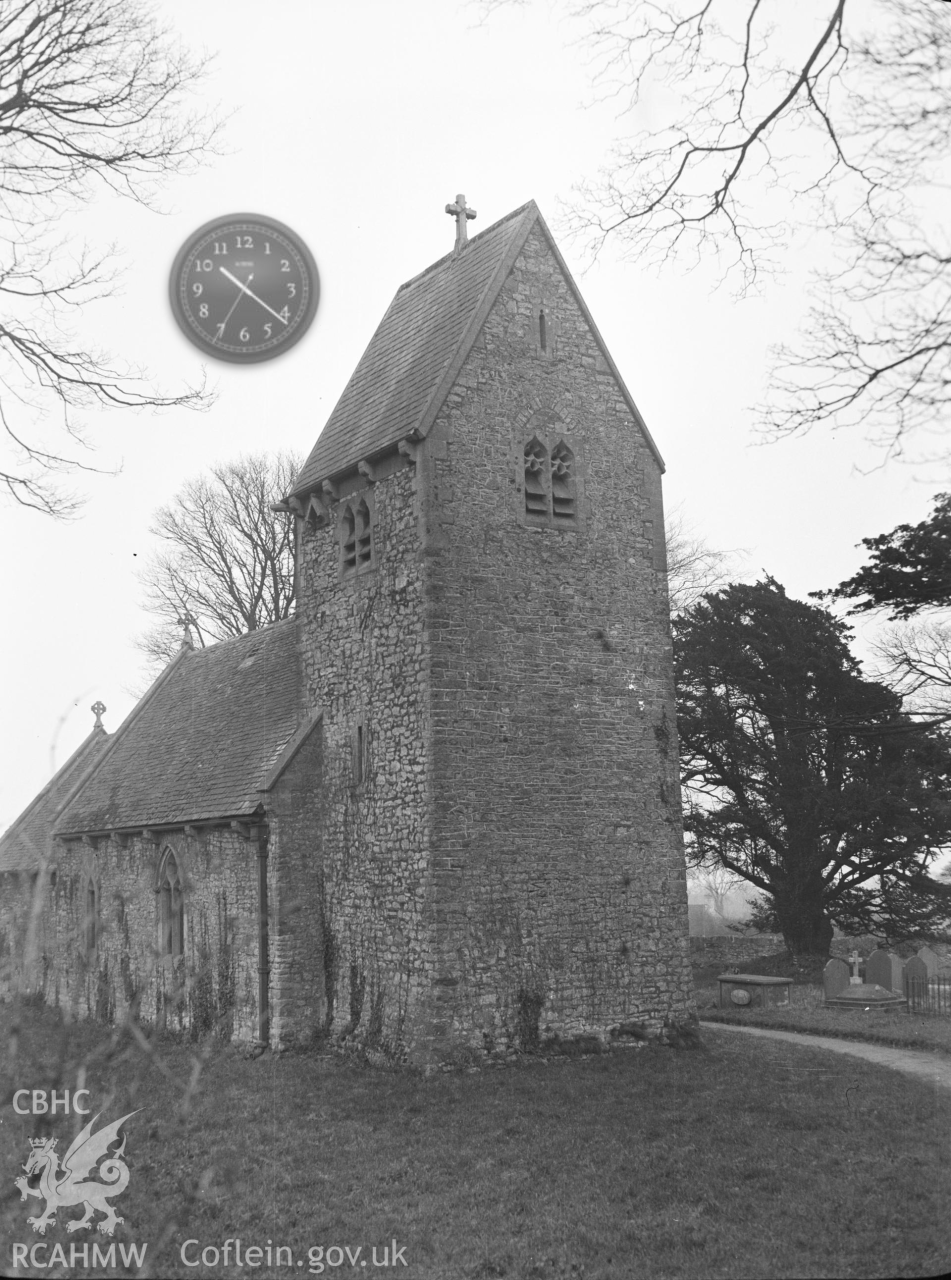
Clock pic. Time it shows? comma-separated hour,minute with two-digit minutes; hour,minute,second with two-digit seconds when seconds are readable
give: 10,21,35
